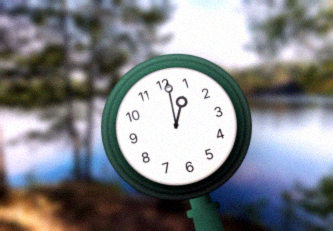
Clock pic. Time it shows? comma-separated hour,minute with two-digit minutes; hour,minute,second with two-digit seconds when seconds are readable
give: 1,01
